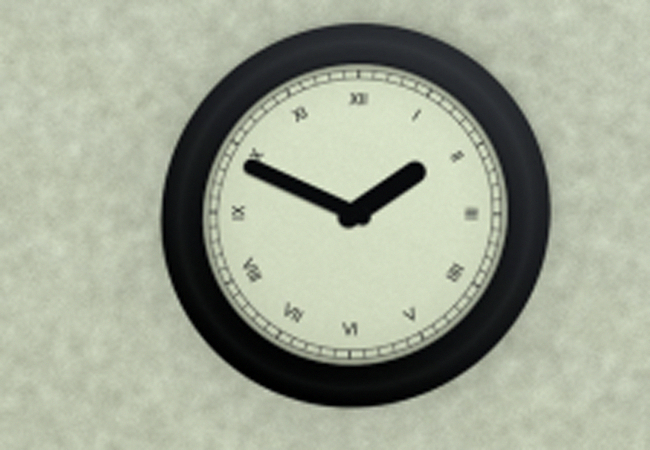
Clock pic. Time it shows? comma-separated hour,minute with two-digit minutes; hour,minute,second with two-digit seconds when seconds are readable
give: 1,49
